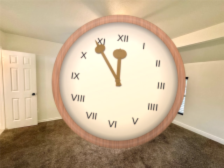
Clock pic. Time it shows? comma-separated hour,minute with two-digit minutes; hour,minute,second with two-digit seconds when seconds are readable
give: 11,54
